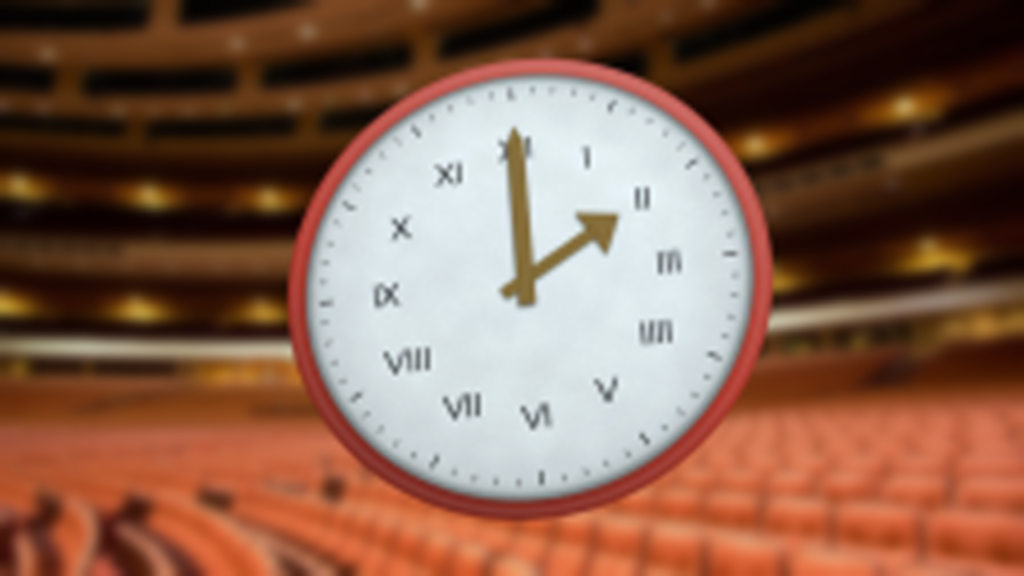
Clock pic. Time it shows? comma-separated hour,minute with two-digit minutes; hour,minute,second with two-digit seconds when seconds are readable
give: 2,00
